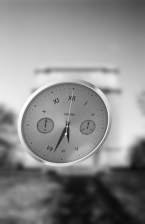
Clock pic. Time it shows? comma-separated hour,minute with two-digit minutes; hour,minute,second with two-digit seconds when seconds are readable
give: 5,33
